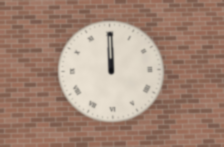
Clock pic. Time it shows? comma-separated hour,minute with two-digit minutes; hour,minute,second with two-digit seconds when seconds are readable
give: 12,00
